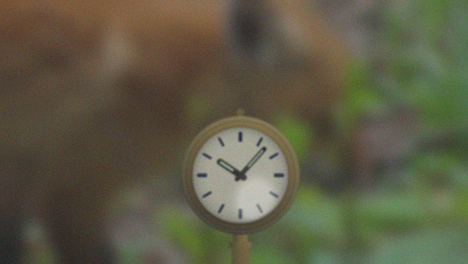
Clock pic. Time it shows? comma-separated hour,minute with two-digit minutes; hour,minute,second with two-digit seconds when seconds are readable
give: 10,07
